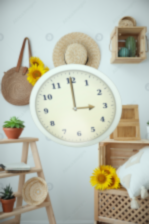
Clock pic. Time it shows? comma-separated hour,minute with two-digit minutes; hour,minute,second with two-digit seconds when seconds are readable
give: 3,00
